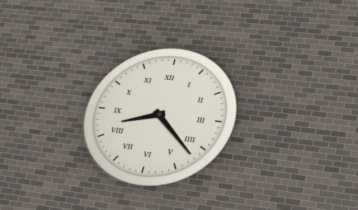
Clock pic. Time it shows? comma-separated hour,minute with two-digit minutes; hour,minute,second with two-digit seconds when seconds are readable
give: 8,22
